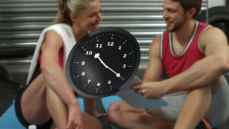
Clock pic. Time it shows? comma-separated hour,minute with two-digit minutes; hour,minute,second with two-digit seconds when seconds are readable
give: 10,20
